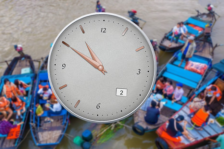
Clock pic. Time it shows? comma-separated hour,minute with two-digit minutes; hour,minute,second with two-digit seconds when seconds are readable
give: 10,50
